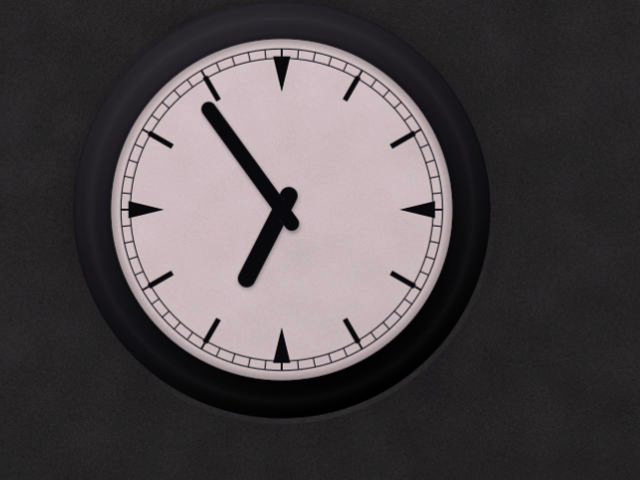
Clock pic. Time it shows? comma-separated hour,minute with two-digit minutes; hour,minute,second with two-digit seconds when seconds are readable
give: 6,54
